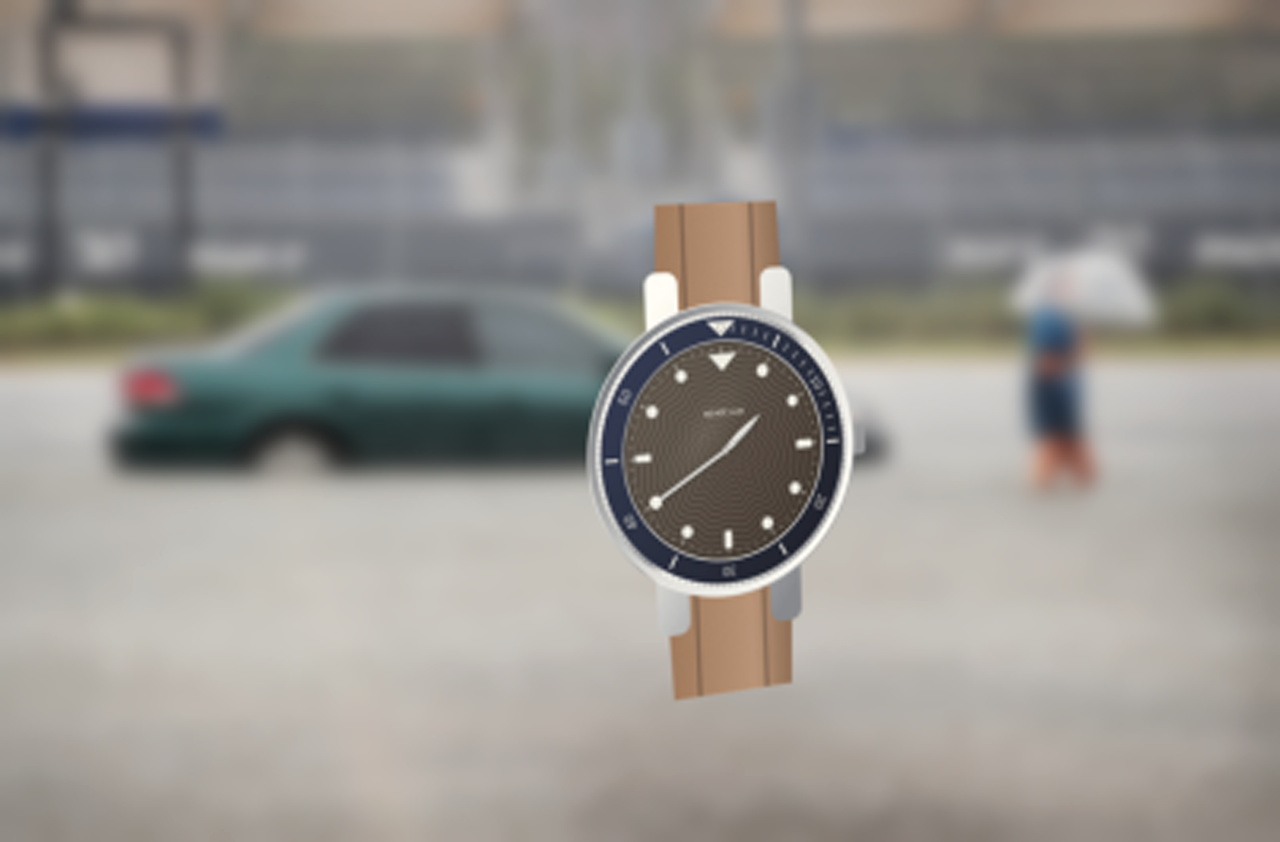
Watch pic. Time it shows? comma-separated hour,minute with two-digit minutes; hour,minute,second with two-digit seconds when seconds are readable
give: 1,40
